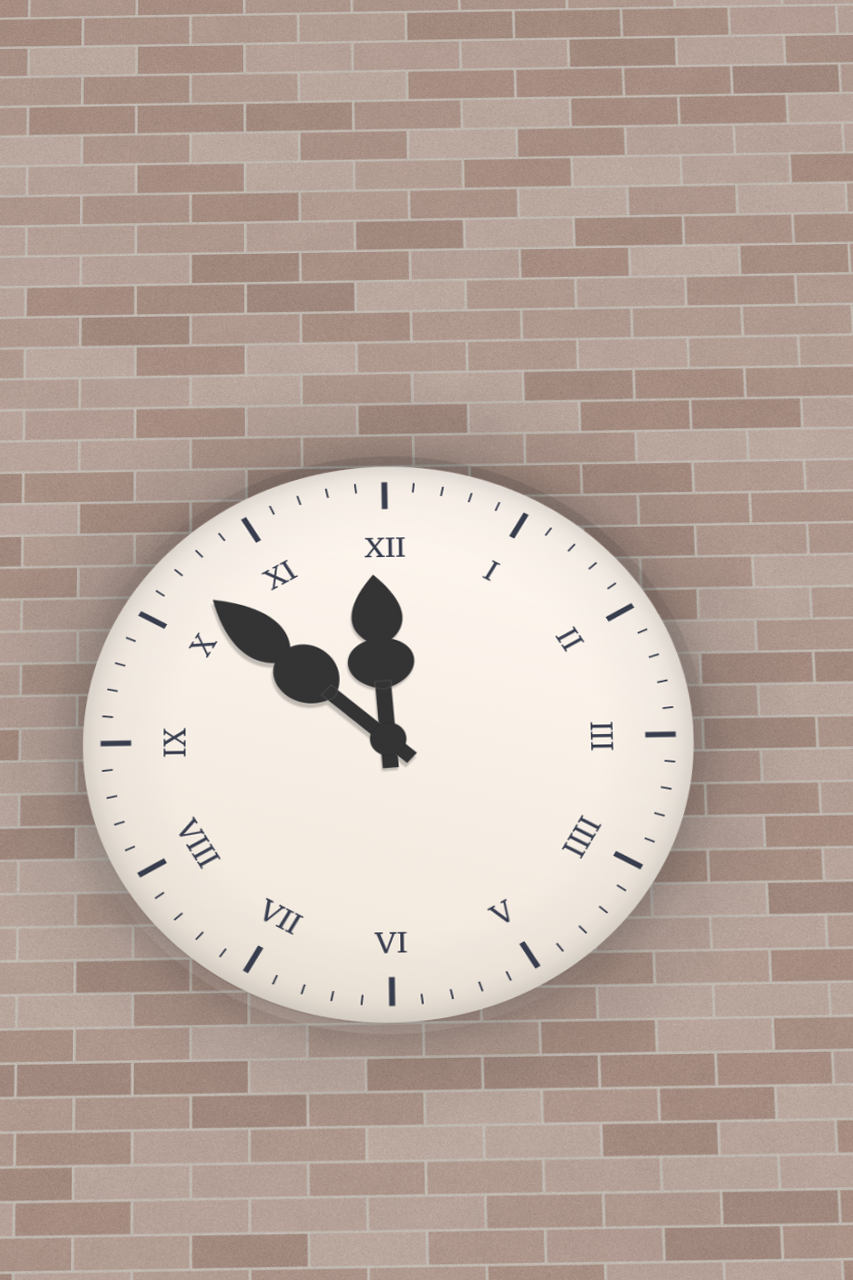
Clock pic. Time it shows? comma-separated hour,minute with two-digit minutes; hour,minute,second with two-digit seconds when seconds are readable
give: 11,52
